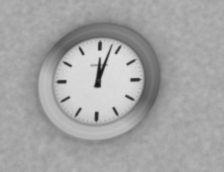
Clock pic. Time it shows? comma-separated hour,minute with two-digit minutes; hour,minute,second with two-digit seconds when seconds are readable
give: 12,03
